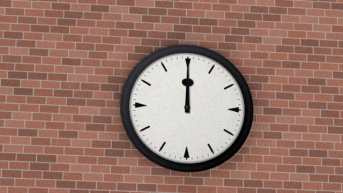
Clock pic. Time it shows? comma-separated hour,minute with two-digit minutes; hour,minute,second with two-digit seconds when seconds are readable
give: 12,00
